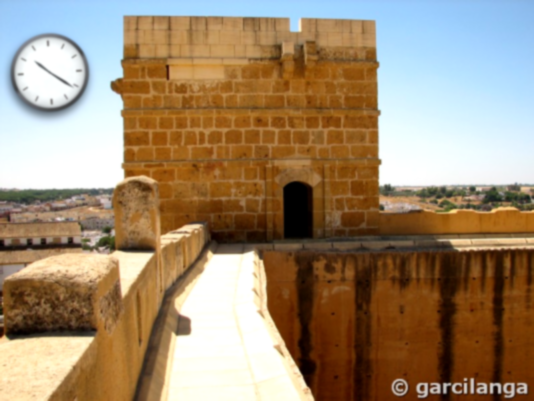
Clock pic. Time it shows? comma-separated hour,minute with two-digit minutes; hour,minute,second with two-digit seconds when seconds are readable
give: 10,21
